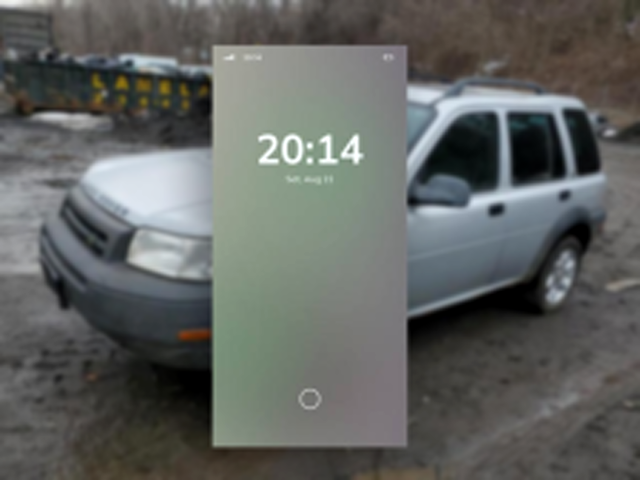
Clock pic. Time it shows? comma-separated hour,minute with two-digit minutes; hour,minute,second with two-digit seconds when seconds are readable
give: 20,14
